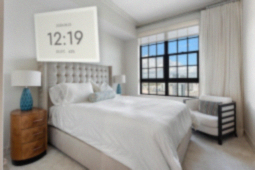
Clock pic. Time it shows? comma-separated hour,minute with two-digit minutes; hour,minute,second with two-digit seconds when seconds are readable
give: 12,19
